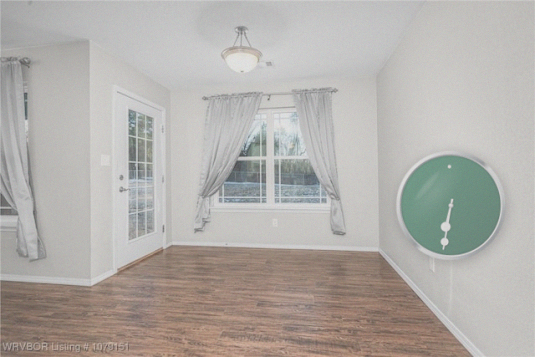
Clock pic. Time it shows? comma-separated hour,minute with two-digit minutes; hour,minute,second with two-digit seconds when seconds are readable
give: 6,32
